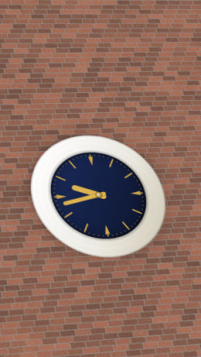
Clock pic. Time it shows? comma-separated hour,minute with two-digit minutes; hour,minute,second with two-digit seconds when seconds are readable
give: 9,43
